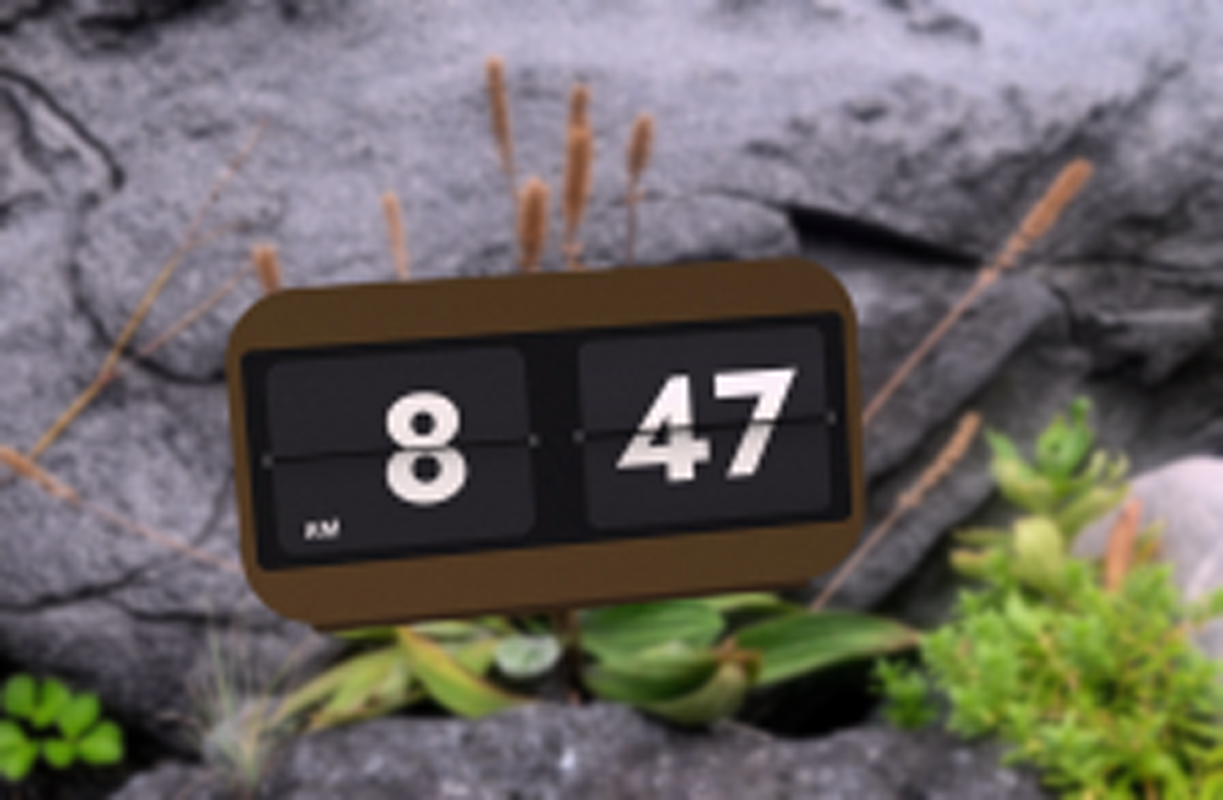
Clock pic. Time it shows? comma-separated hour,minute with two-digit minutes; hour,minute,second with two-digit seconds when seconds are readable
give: 8,47
